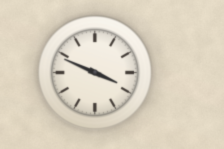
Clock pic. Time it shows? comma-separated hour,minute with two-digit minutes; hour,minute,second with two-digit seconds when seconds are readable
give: 3,49
